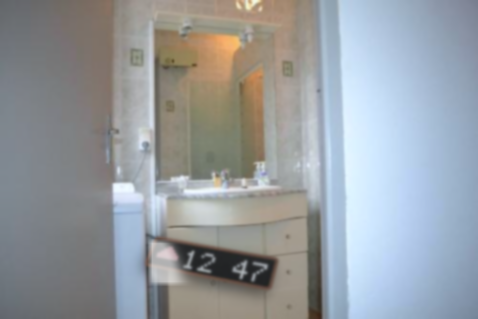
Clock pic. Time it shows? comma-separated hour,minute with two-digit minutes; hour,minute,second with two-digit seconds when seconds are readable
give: 12,47
